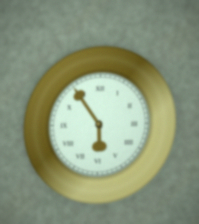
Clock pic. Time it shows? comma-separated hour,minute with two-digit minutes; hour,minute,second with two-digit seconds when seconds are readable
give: 5,54
